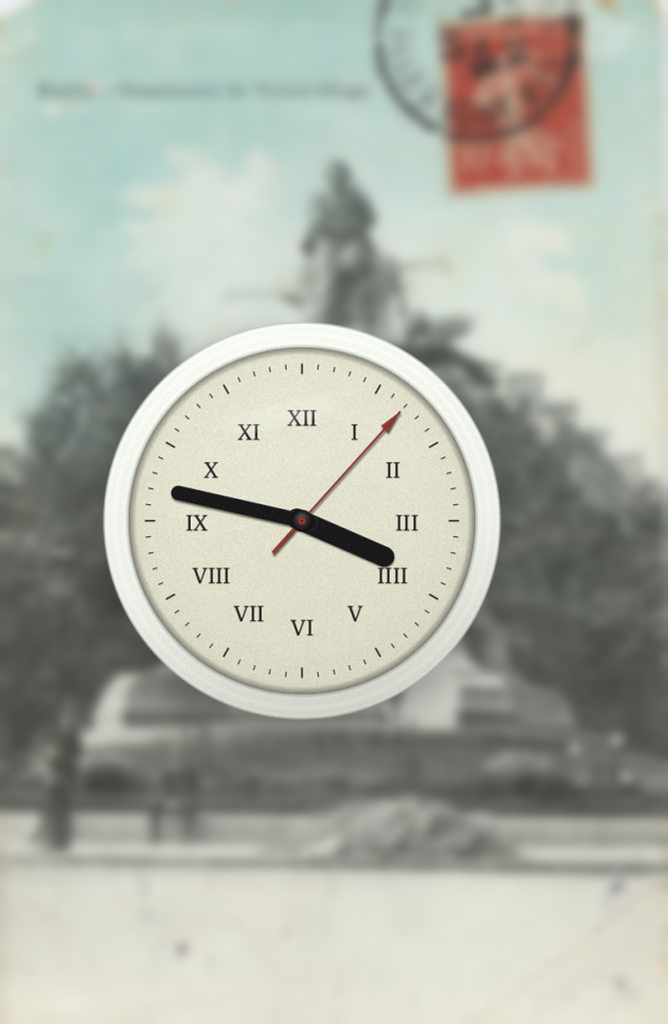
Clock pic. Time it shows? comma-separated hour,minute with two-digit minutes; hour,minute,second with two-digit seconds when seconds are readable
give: 3,47,07
